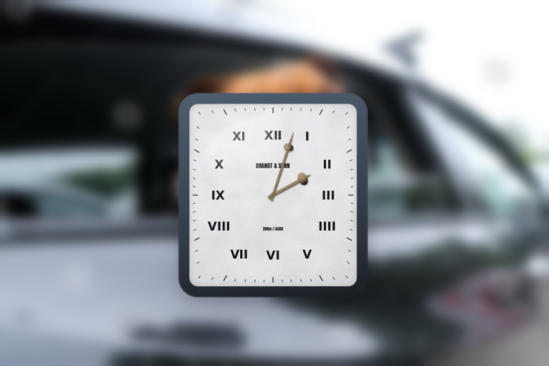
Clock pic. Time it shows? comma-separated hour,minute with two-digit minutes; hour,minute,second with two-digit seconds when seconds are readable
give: 2,03
